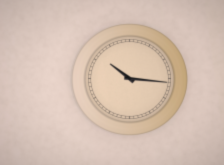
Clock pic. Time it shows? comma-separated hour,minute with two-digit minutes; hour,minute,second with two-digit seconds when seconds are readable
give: 10,16
